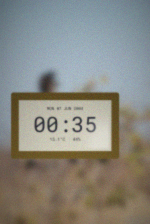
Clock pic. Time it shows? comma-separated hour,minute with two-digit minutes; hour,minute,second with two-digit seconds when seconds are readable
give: 0,35
